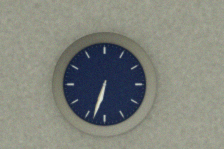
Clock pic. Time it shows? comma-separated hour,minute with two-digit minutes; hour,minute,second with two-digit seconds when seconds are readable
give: 6,33
